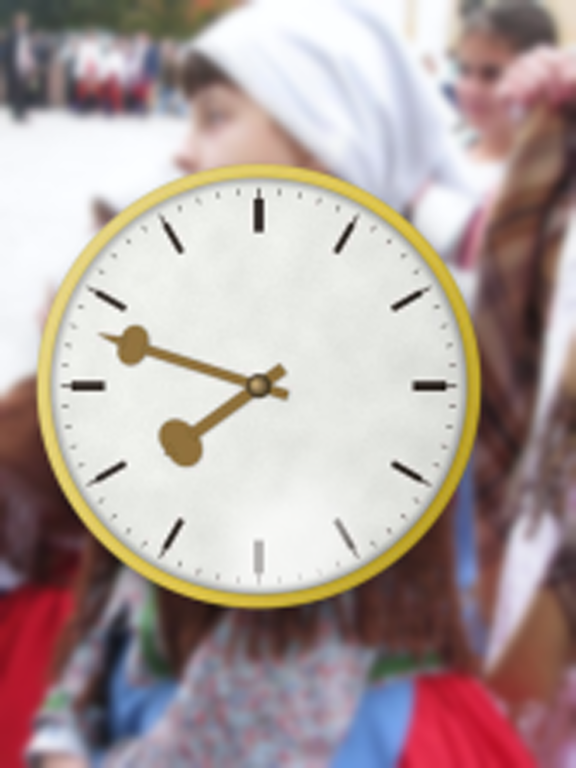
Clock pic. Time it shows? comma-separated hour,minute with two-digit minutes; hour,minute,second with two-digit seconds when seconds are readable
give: 7,48
